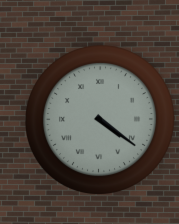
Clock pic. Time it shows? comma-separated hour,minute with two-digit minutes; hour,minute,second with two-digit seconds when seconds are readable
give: 4,21
